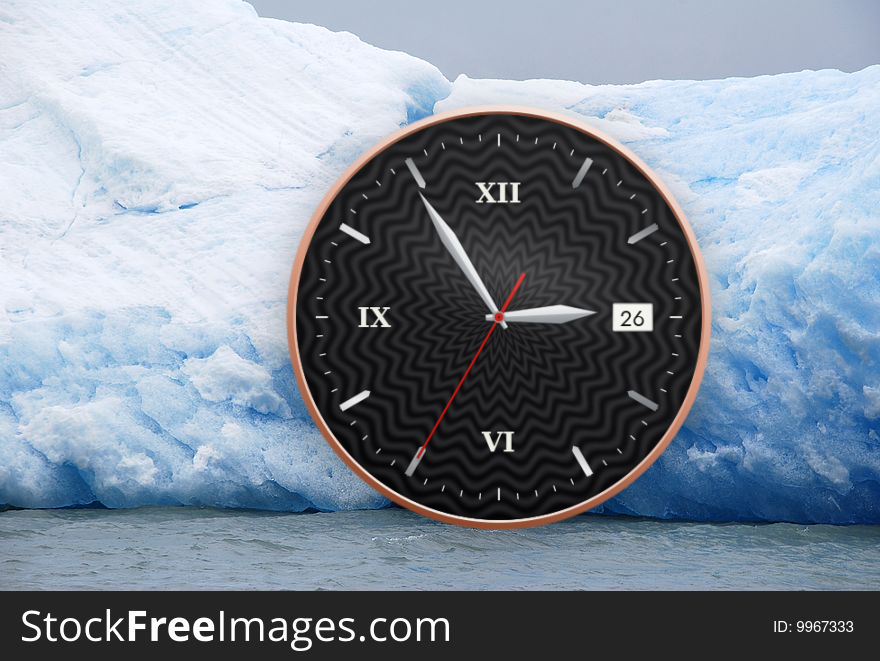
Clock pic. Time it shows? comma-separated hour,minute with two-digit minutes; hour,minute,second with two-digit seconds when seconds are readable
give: 2,54,35
